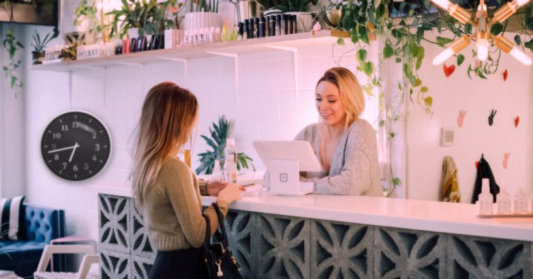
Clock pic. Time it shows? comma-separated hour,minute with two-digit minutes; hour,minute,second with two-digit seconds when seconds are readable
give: 6,43
